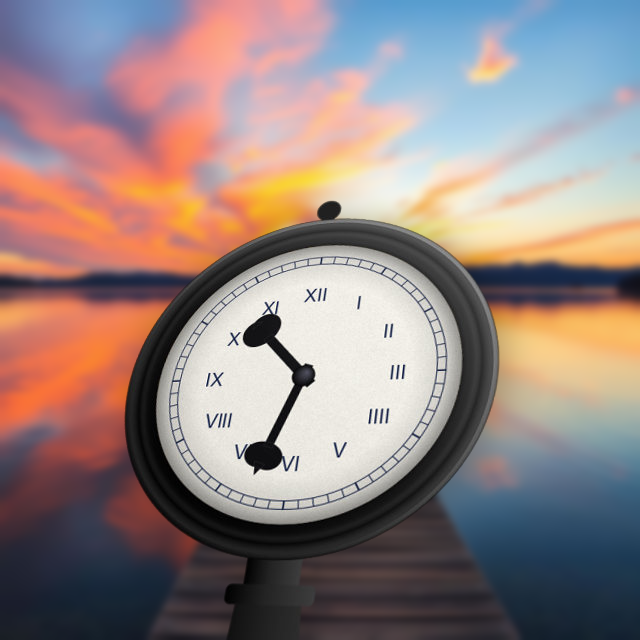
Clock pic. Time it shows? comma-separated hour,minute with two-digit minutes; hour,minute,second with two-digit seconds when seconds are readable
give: 10,33
